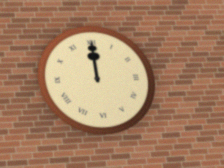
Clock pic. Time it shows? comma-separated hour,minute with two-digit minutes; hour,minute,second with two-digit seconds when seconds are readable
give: 12,00
